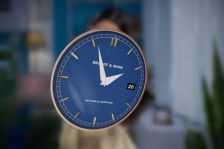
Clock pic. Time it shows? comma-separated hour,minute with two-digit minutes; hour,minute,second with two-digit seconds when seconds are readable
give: 1,56
